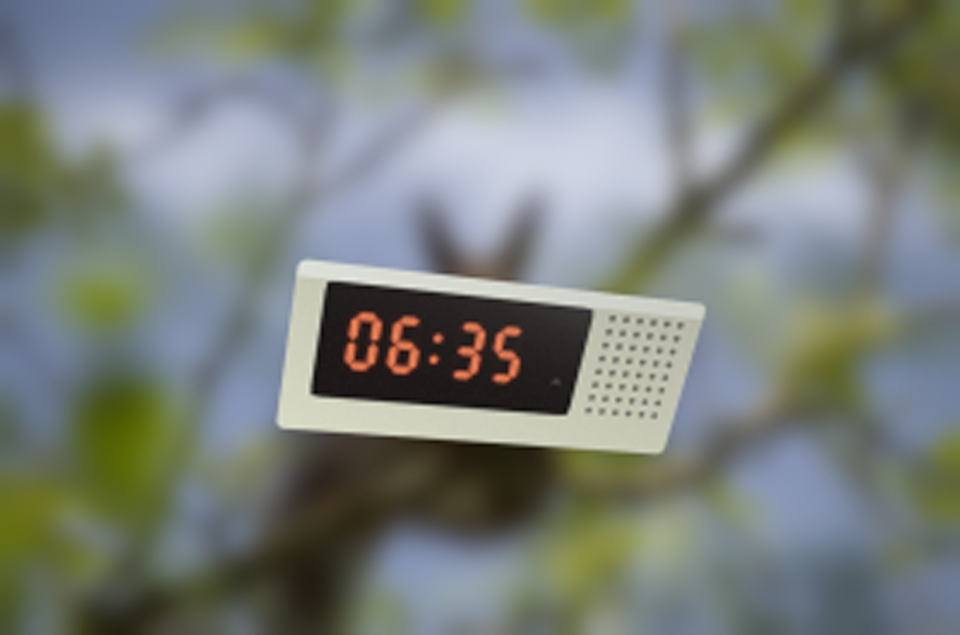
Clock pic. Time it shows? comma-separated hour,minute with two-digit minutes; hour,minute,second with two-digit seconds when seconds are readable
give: 6,35
